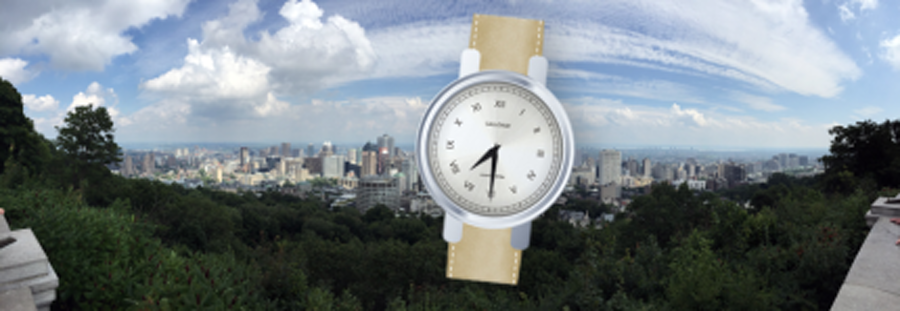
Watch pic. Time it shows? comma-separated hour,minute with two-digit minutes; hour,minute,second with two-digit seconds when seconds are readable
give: 7,30
